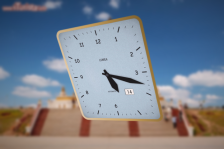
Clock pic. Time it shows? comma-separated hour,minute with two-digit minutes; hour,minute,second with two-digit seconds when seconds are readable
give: 5,18
